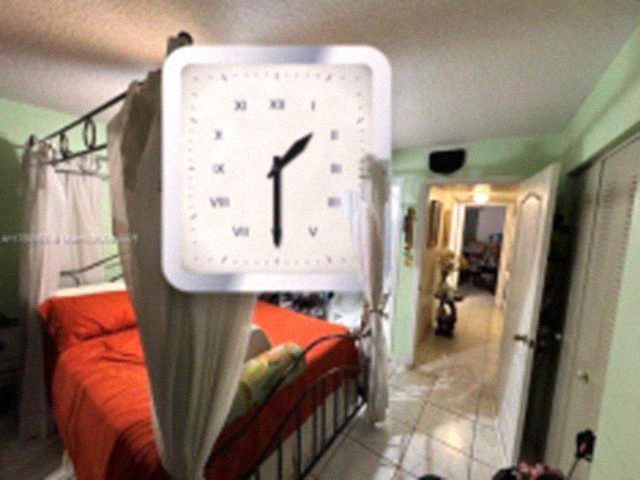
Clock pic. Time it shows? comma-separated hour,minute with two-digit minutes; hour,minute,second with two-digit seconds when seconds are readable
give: 1,30
